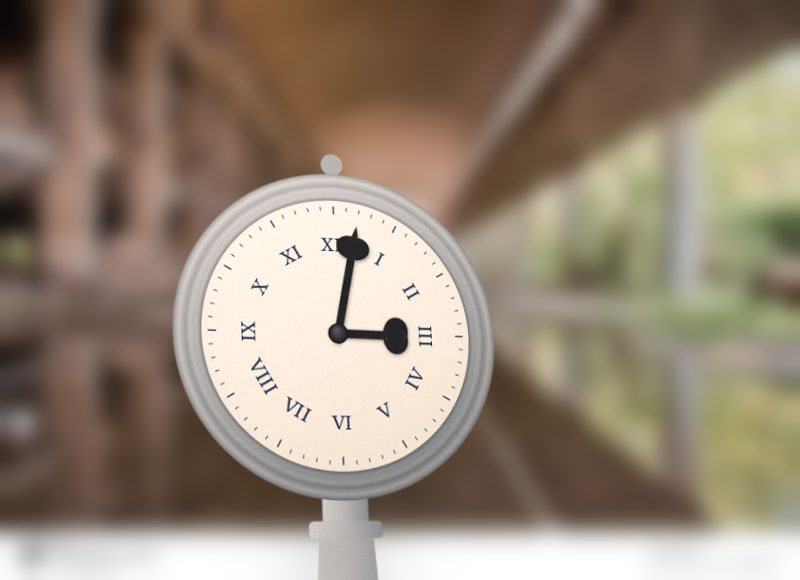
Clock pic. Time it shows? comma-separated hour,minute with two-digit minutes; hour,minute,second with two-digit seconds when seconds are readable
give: 3,02
